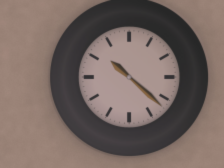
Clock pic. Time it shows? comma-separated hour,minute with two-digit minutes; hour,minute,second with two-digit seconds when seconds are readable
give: 10,22
